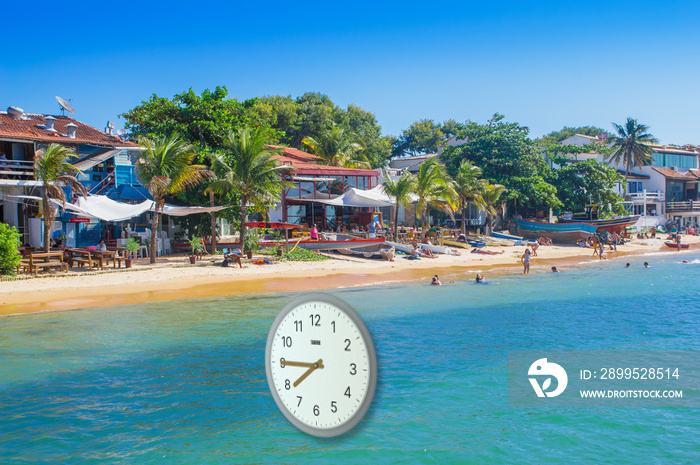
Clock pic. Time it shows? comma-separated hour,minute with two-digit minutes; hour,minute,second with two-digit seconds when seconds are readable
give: 7,45
